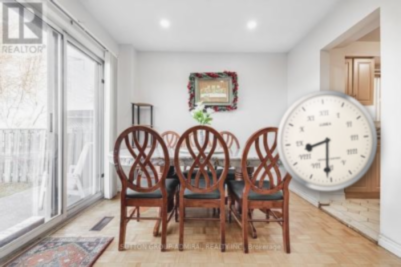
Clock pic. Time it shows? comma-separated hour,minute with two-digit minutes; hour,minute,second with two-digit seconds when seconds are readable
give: 8,31
